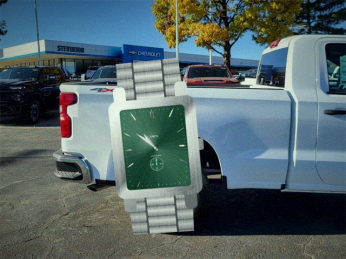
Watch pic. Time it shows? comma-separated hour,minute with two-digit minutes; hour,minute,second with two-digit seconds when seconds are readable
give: 10,52
